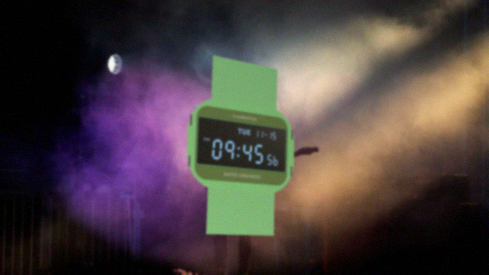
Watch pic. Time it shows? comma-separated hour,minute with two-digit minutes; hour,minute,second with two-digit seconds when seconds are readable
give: 9,45
